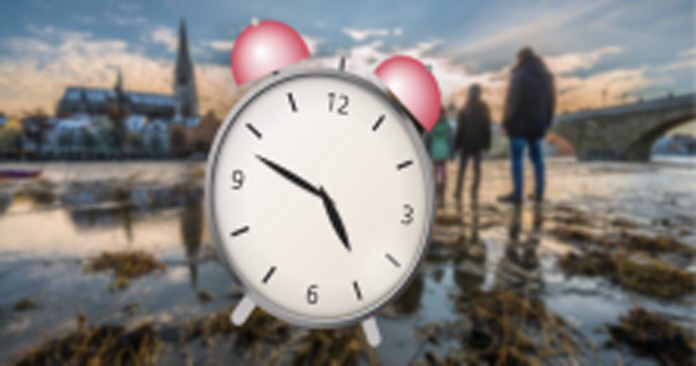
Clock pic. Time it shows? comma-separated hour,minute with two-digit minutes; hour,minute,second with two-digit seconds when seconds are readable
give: 4,48
